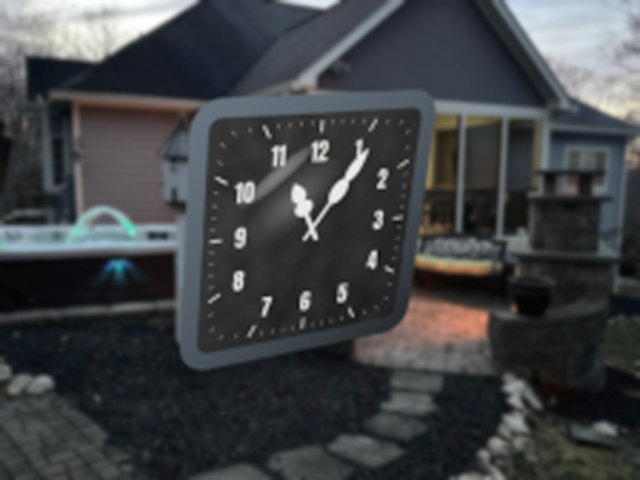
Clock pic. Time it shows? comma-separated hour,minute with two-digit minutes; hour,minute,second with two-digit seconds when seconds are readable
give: 11,06
